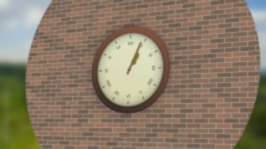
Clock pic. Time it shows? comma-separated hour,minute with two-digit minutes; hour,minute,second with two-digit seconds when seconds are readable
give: 1,04
